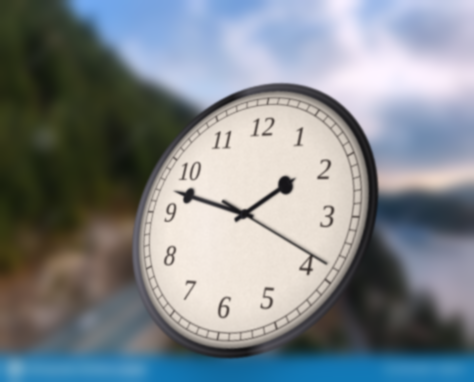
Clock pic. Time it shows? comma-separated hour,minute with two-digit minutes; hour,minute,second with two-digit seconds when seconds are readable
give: 1,47,19
